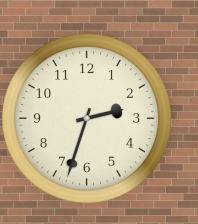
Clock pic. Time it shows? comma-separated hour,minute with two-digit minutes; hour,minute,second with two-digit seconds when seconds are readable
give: 2,33
